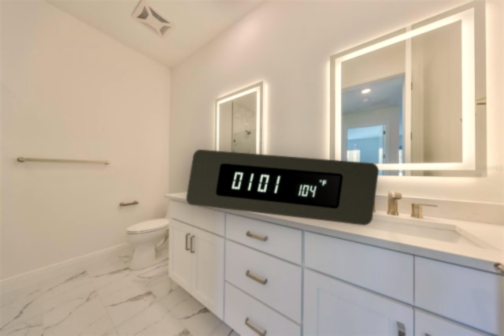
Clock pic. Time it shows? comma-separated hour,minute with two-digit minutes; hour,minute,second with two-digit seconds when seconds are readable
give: 1,01
